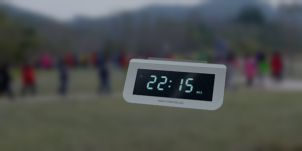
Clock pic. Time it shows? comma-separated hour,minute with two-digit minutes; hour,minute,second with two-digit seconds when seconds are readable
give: 22,15
